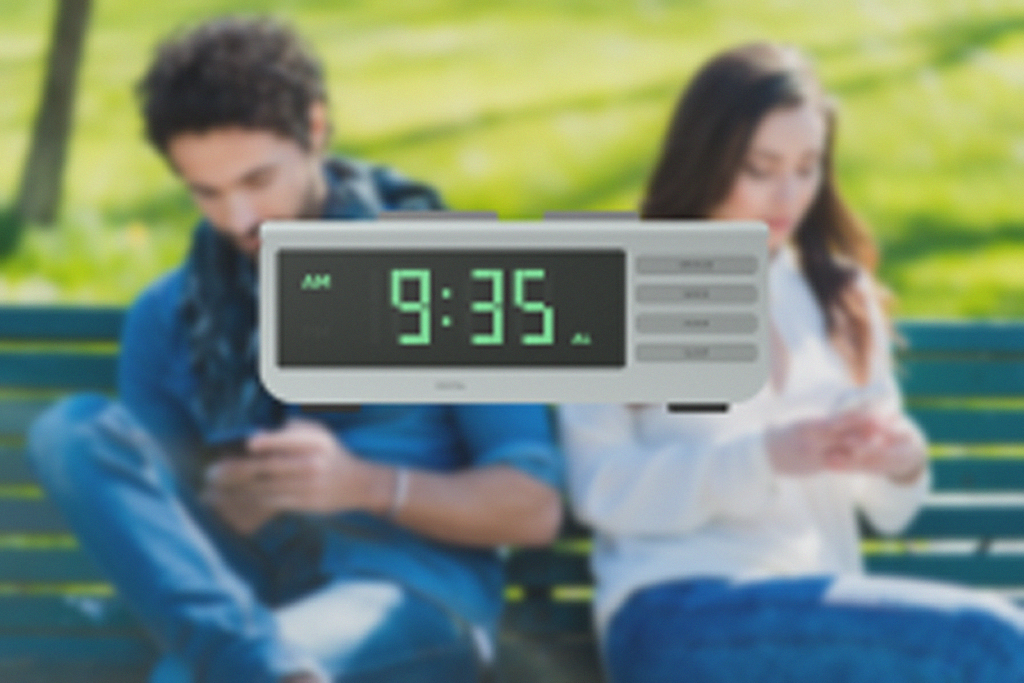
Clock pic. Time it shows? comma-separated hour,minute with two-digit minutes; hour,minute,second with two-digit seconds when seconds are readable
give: 9,35
